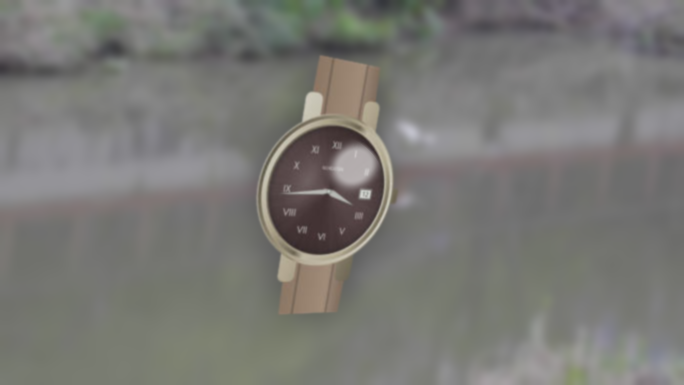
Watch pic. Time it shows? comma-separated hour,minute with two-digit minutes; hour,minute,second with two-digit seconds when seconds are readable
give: 3,44
